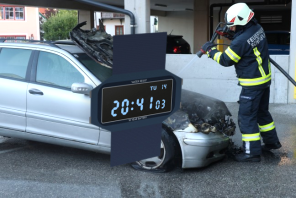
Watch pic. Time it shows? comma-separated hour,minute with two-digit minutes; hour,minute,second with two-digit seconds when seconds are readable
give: 20,41,03
